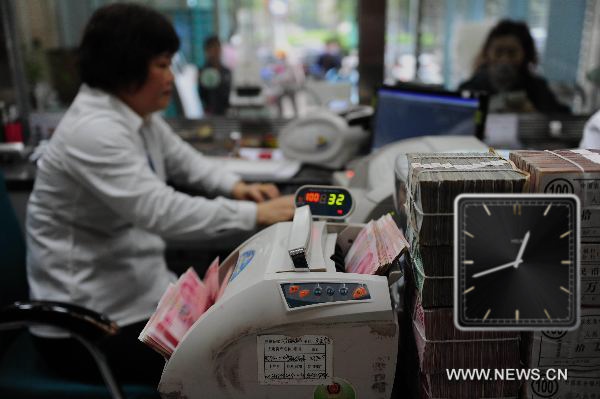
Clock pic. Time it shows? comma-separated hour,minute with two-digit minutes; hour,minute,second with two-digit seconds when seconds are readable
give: 12,42
